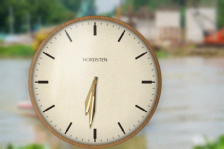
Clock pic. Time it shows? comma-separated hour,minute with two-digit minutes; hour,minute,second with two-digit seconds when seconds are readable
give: 6,31
